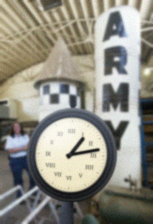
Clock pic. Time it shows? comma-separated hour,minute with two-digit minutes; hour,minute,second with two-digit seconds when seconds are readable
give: 1,13
